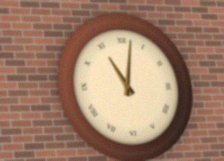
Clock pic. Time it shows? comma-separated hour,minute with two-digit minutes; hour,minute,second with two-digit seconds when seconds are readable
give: 11,02
